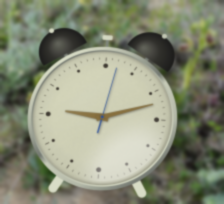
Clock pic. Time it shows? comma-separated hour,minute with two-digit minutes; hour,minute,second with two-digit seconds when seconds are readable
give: 9,12,02
